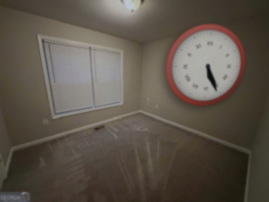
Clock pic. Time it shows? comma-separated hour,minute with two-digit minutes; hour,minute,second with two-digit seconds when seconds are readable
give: 5,26
